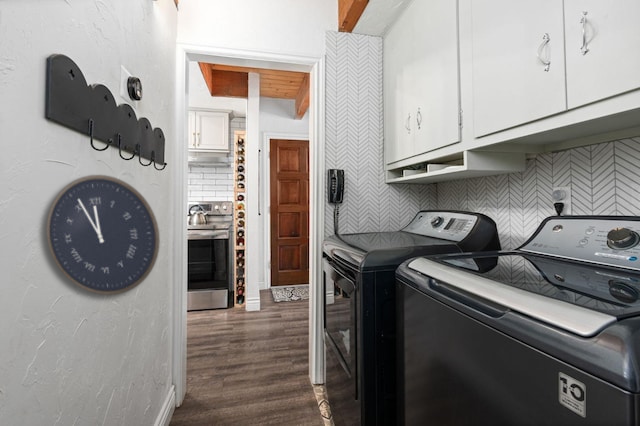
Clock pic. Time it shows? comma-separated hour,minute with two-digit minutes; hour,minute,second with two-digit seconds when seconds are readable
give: 11,56
